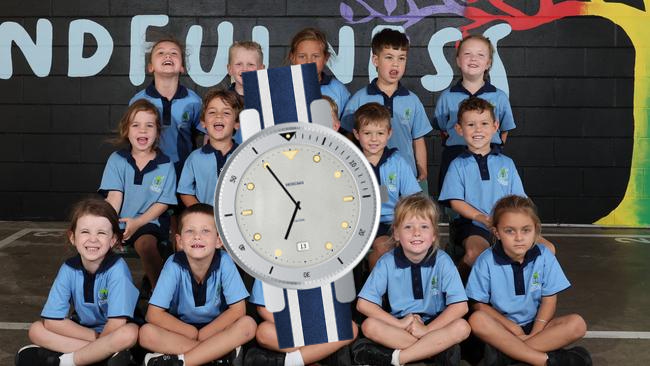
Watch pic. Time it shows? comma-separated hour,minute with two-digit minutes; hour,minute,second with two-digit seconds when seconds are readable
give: 6,55
